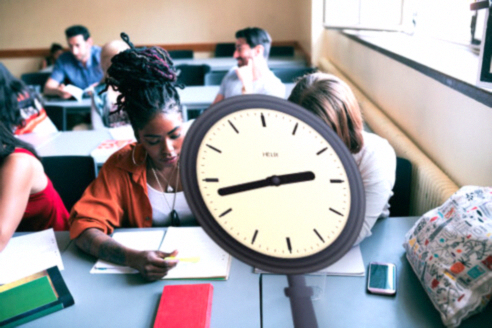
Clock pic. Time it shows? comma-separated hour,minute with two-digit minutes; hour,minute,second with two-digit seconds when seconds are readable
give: 2,43
